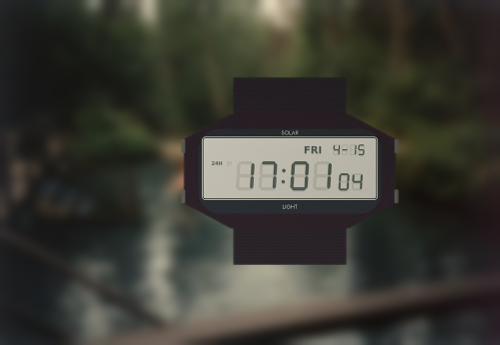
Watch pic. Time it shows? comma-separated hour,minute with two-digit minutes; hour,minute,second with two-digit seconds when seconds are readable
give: 17,01,04
